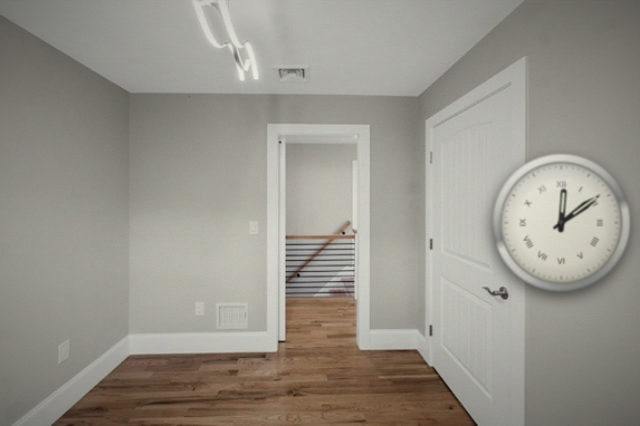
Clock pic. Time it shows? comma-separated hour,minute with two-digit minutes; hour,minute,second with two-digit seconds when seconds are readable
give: 12,09
